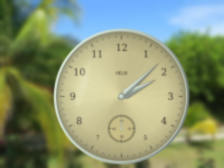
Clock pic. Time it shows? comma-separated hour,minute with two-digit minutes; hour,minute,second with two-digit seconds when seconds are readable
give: 2,08
